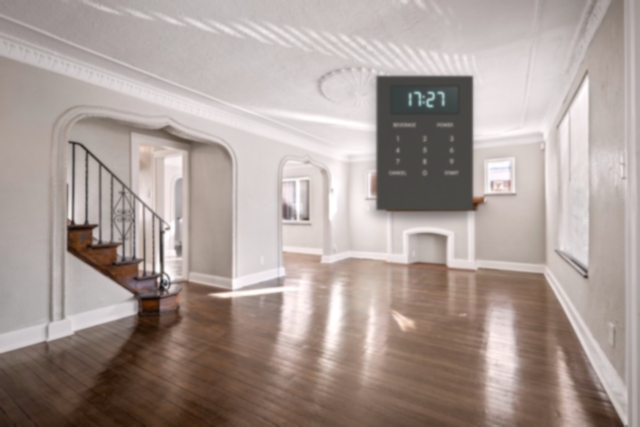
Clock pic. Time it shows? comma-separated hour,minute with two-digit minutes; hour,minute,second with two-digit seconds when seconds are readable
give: 17,27
